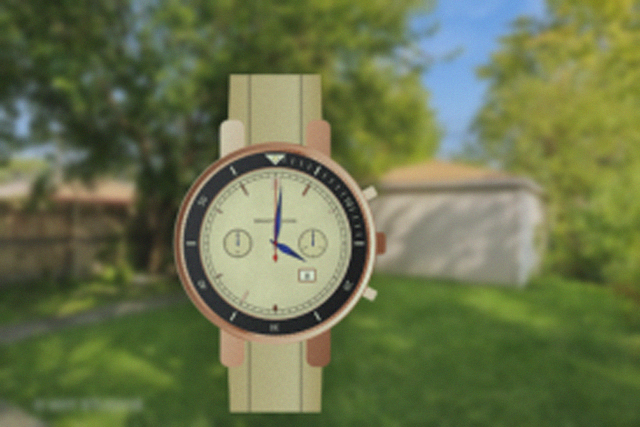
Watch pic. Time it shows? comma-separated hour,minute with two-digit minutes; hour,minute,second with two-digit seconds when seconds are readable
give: 4,01
